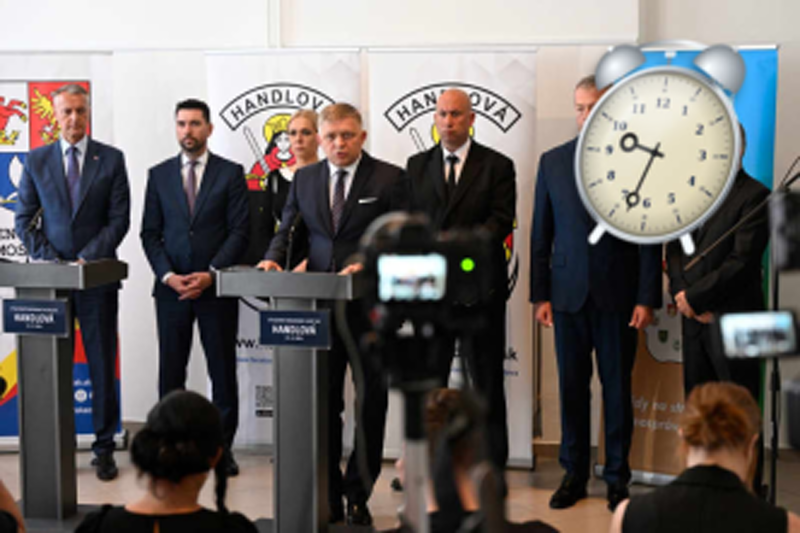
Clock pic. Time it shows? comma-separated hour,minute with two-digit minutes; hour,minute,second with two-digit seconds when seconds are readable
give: 9,33
